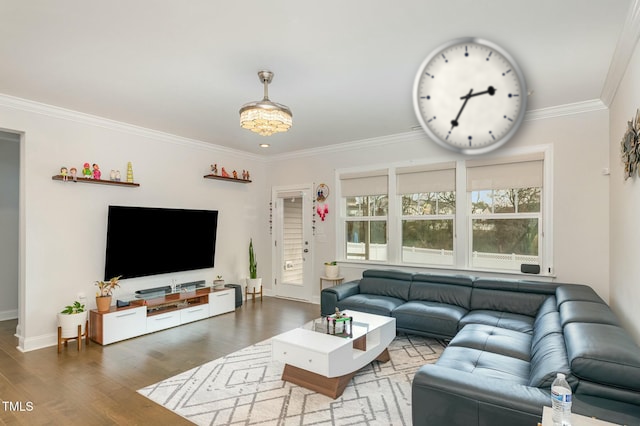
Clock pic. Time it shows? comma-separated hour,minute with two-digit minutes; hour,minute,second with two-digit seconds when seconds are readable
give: 2,35
